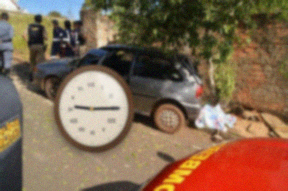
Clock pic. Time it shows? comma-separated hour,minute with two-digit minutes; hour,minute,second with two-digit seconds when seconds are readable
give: 9,15
